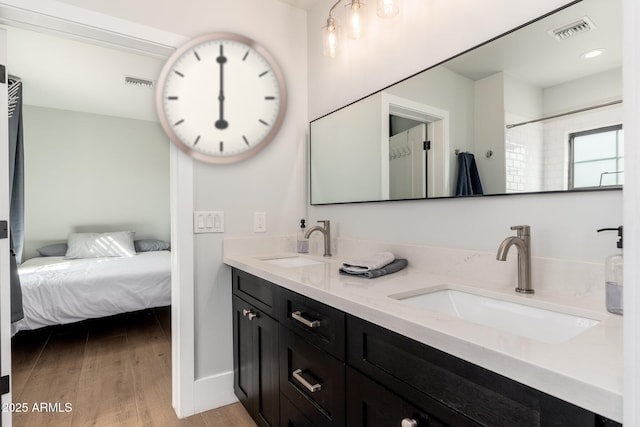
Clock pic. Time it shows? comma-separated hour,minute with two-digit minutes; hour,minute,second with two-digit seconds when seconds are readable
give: 6,00
